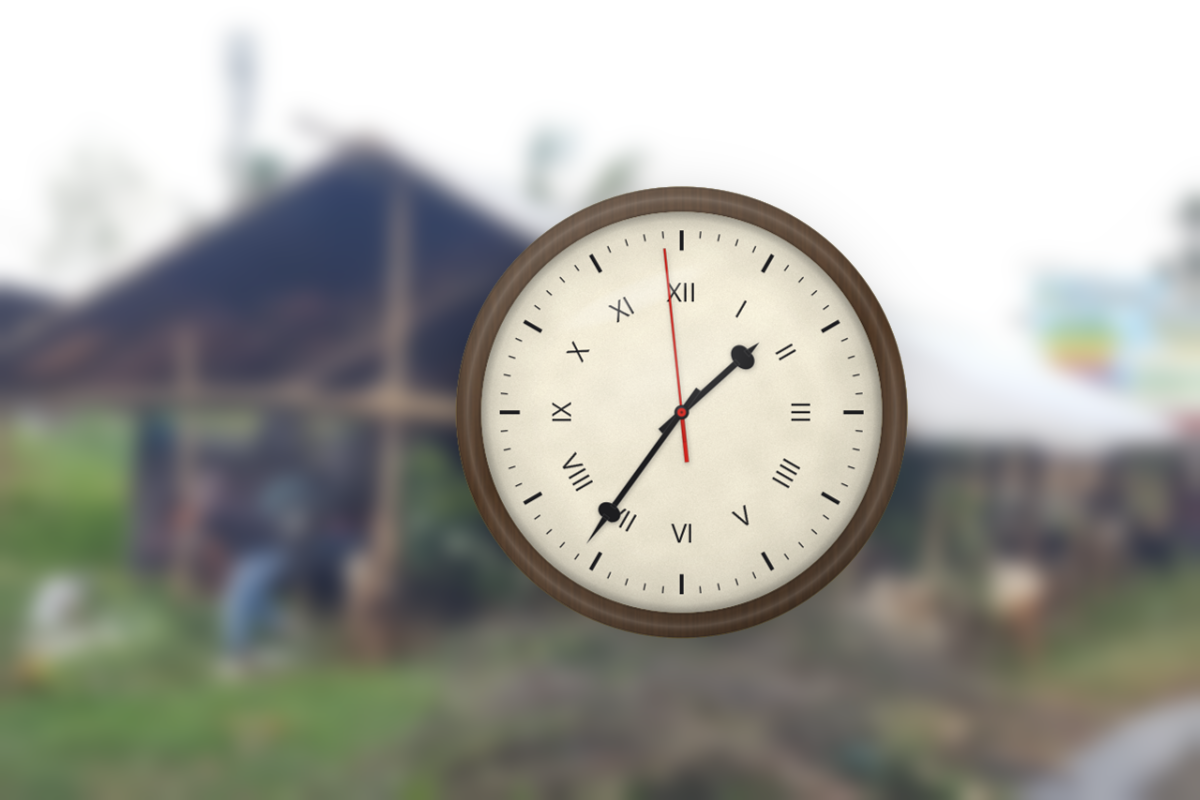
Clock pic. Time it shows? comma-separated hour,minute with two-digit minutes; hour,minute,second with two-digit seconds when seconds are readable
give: 1,35,59
